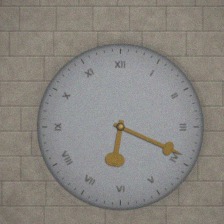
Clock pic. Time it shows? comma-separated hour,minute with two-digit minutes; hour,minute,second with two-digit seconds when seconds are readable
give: 6,19
